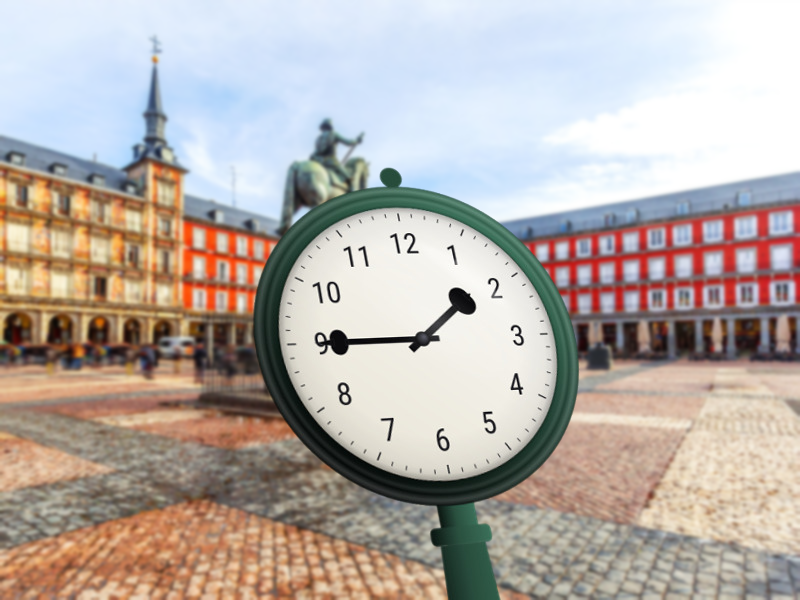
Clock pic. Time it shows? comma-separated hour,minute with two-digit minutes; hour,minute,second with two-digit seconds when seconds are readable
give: 1,45
